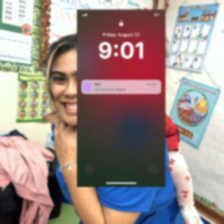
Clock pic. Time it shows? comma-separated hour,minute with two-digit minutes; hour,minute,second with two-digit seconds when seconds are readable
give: 9,01
